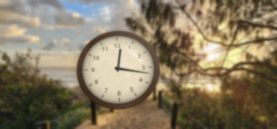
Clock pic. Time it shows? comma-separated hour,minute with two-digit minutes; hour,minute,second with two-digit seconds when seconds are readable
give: 12,17
